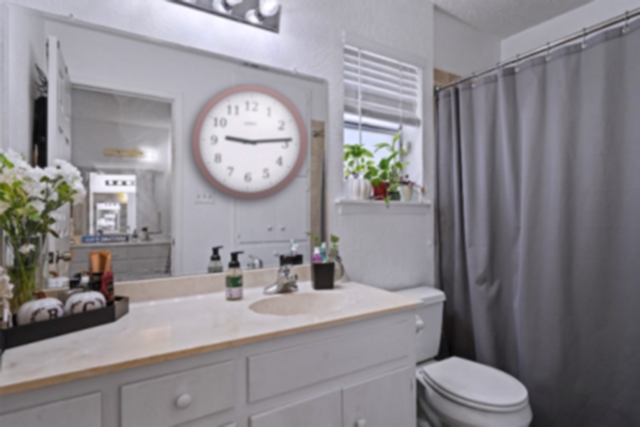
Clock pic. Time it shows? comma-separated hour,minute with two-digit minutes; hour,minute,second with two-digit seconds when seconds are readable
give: 9,14
